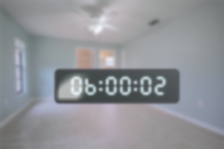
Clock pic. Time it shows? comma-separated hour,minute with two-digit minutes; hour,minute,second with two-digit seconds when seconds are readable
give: 6,00,02
